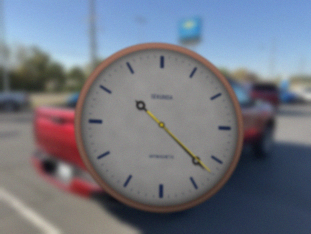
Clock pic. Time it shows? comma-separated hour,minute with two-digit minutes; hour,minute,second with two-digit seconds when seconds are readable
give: 10,22,22
